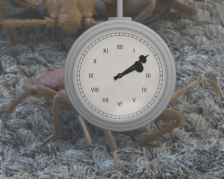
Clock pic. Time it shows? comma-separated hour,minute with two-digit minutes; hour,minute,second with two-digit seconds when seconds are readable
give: 2,09
